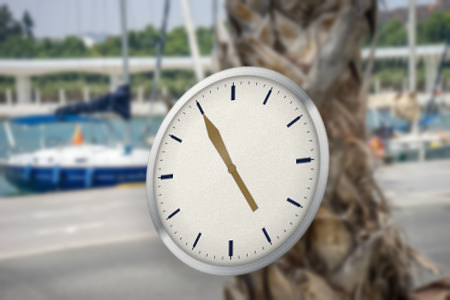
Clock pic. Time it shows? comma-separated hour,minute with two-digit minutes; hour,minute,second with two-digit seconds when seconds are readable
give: 4,55
